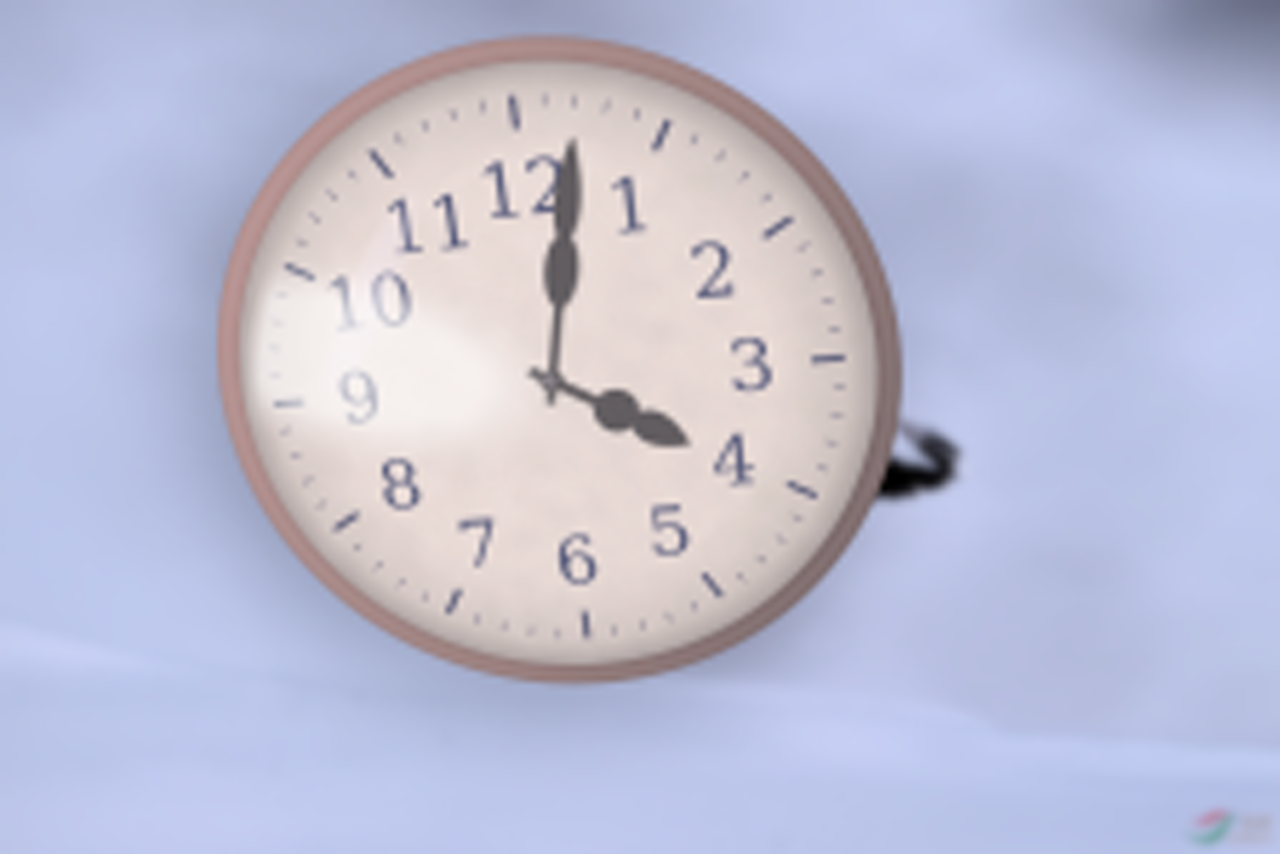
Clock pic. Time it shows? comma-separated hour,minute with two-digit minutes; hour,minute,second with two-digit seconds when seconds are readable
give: 4,02
